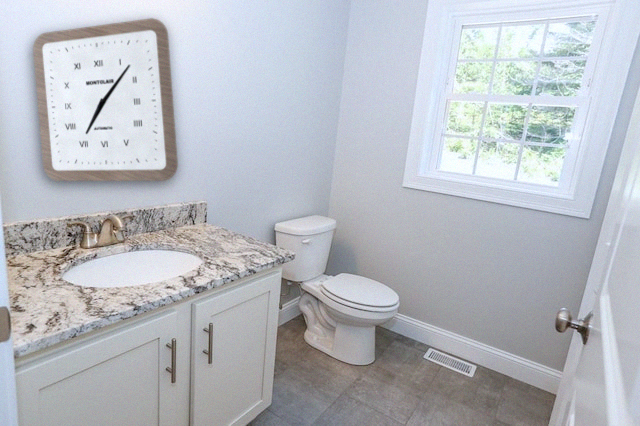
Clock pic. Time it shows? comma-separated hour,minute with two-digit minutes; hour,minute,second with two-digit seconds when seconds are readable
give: 7,07
